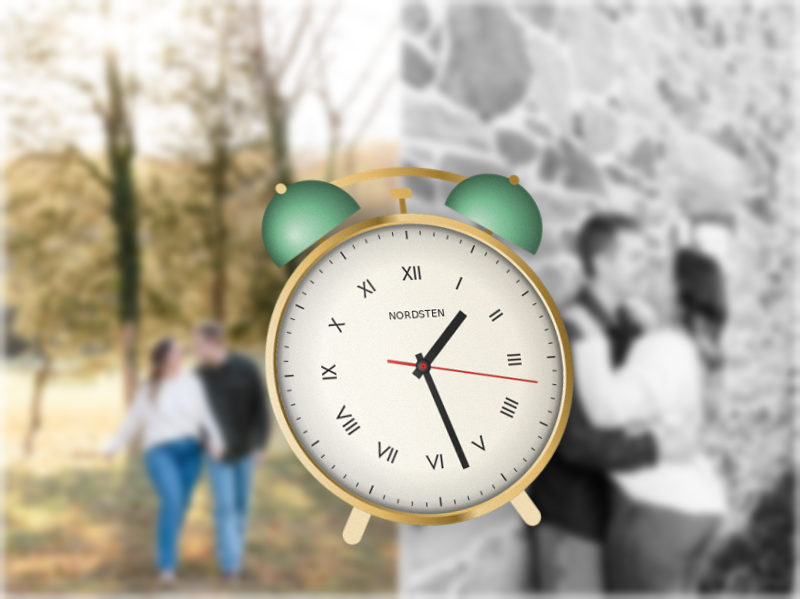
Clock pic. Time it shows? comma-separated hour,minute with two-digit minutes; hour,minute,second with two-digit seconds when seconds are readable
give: 1,27,17
